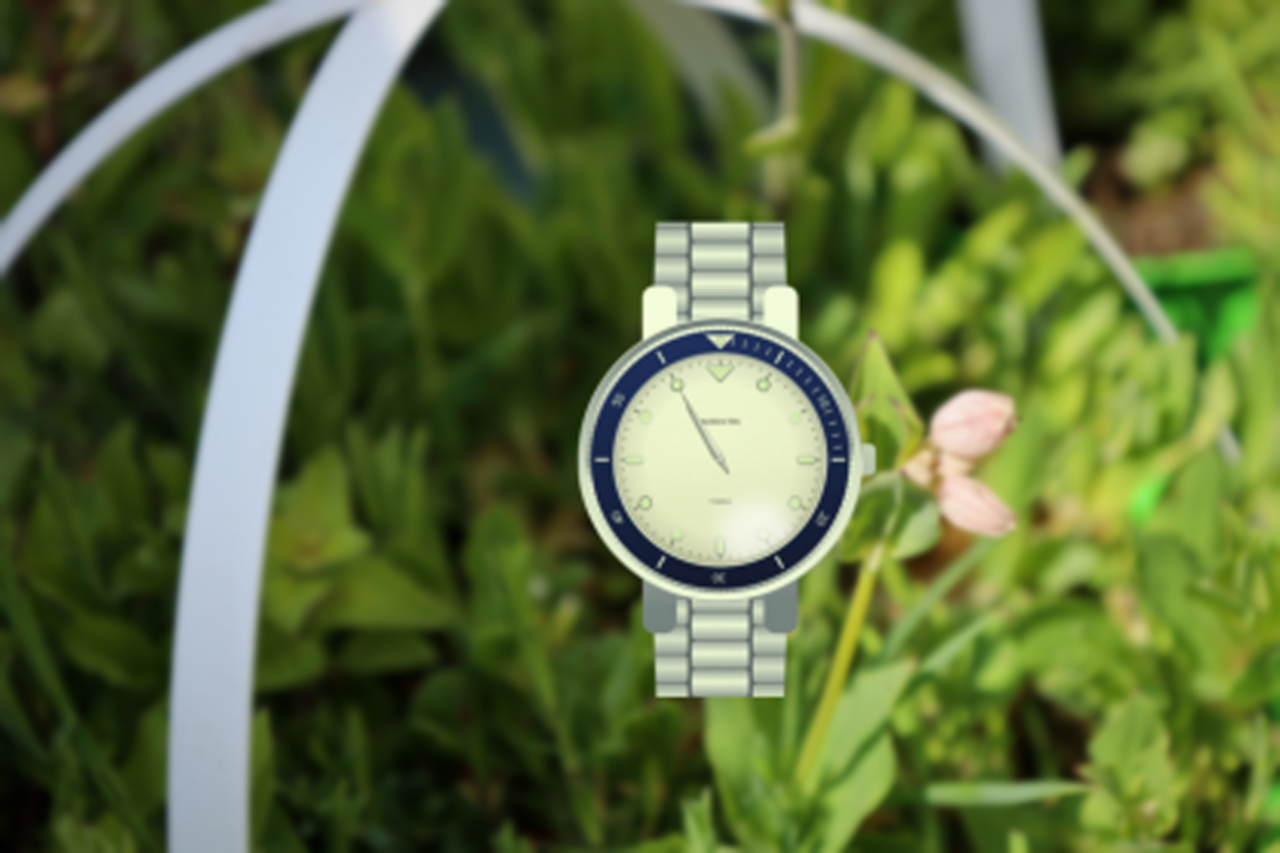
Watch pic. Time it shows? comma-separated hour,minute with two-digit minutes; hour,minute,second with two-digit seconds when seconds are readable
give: 10,55
